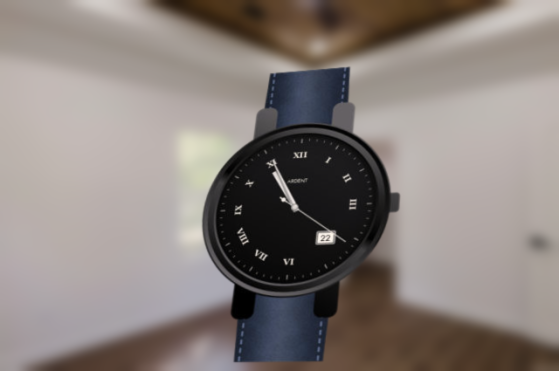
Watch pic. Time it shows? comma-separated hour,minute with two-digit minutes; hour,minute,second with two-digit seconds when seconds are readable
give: 10,55,21
